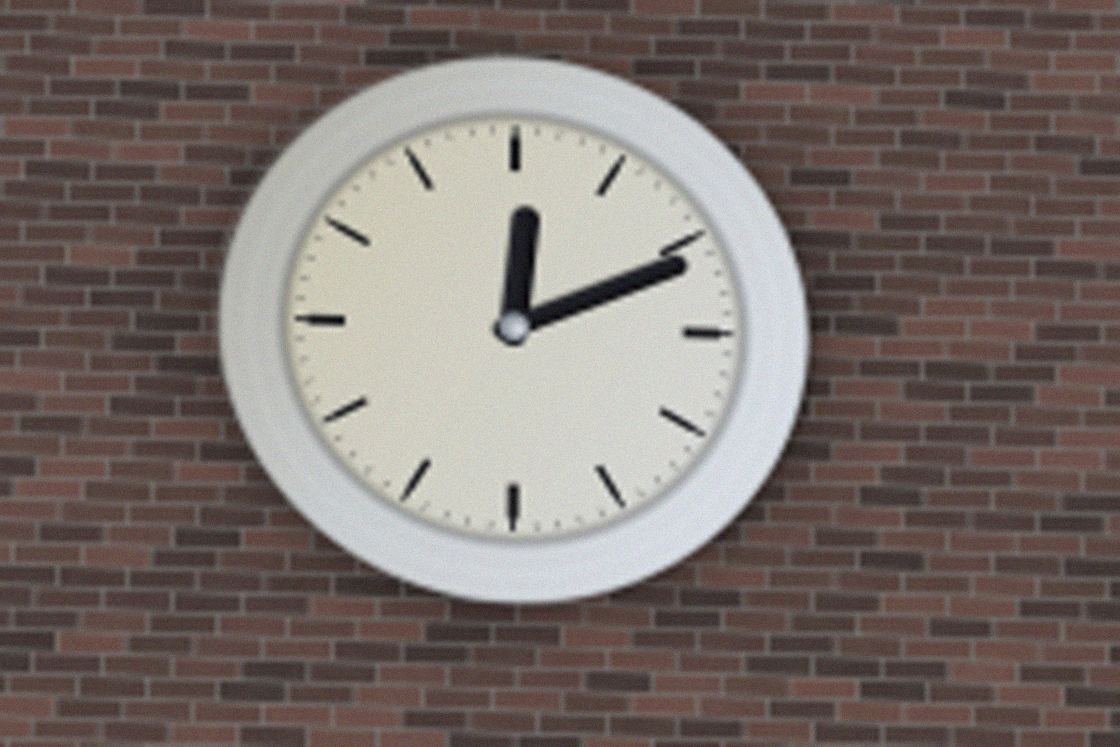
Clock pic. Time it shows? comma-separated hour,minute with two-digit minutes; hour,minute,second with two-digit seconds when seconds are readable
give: 12,11
